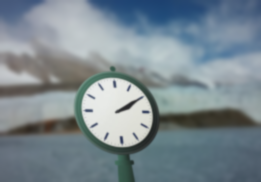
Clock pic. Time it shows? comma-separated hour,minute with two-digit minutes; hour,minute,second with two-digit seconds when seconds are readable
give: 2,10
